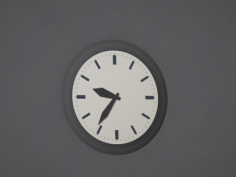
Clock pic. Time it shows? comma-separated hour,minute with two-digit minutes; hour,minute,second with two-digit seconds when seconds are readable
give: 9,36
